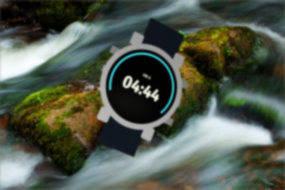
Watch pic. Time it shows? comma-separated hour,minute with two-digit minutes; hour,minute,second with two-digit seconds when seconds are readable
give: 4,44
